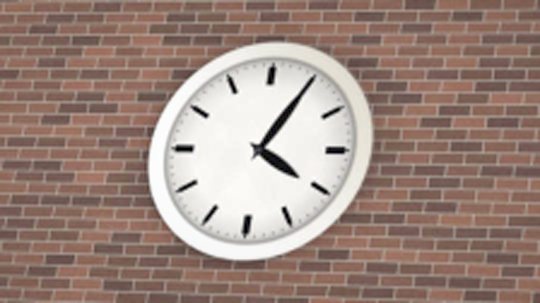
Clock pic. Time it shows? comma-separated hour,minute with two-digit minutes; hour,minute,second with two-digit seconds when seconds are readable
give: 4,05
